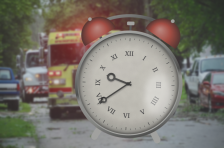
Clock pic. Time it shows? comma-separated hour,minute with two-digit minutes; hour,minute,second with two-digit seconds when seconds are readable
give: 9,39
